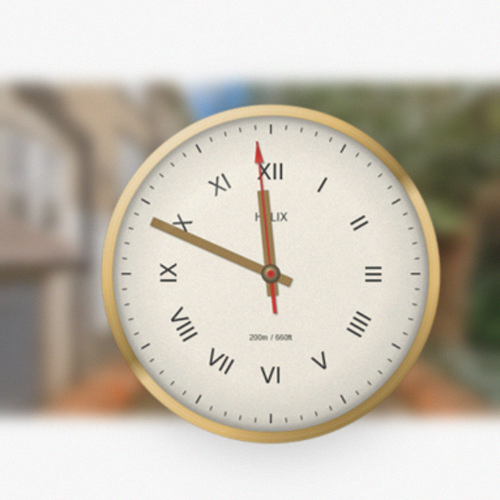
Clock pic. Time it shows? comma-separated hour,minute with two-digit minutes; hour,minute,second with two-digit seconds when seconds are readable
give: 11,48,59
